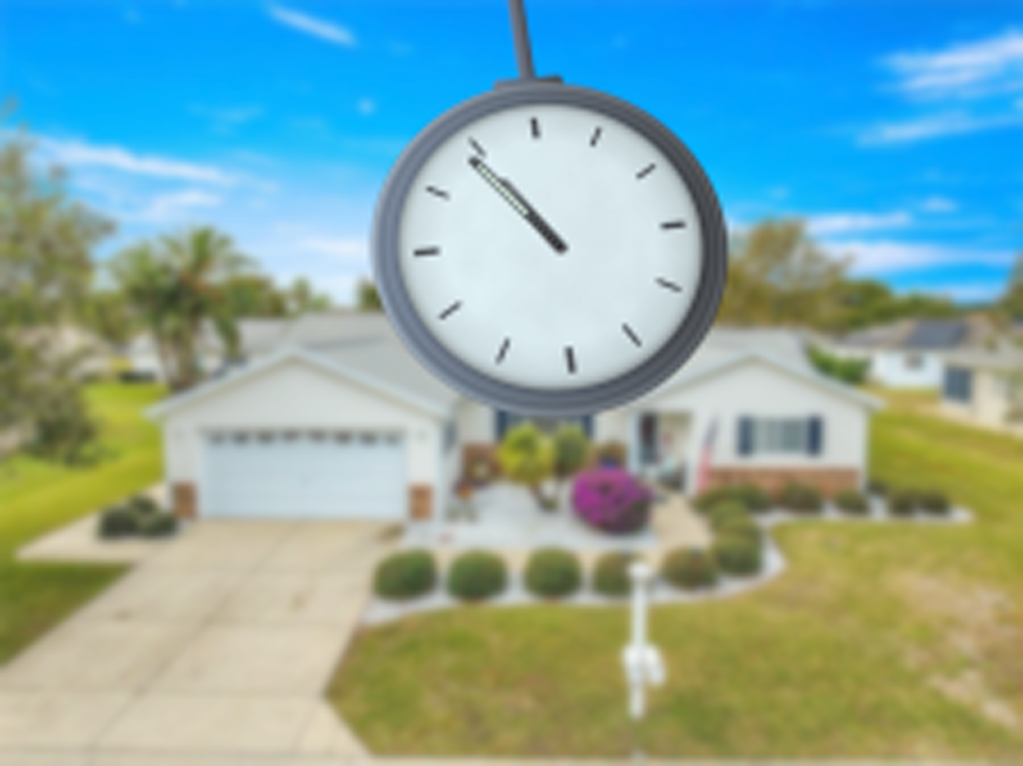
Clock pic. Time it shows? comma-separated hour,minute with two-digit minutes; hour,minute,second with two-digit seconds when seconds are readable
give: 10,54
